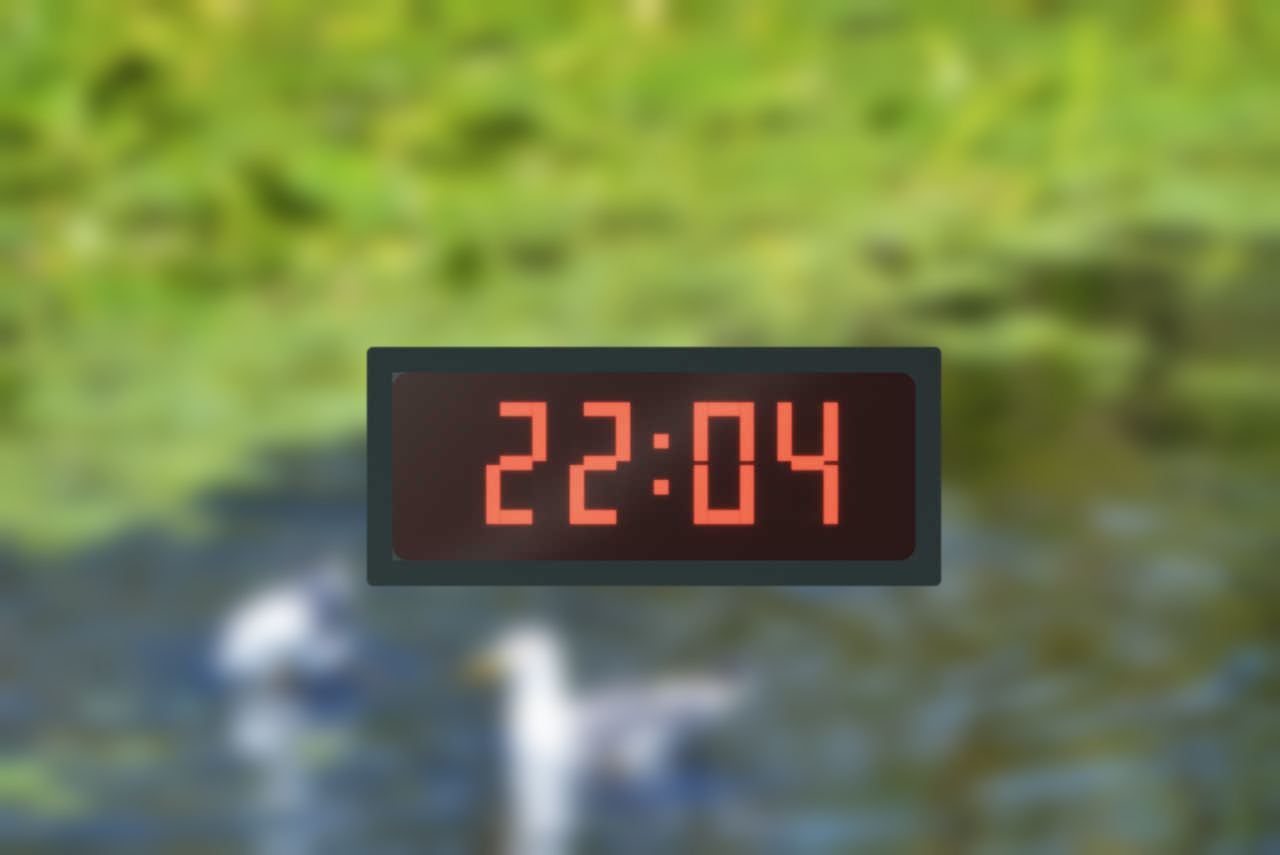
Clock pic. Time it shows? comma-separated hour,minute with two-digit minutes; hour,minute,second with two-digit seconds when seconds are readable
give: 22,04
